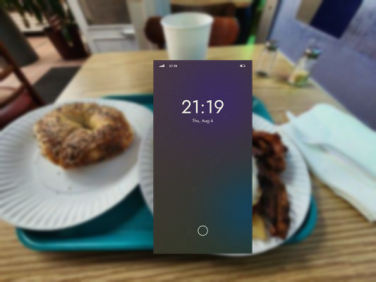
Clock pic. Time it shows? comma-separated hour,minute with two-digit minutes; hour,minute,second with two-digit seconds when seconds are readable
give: 21,19
